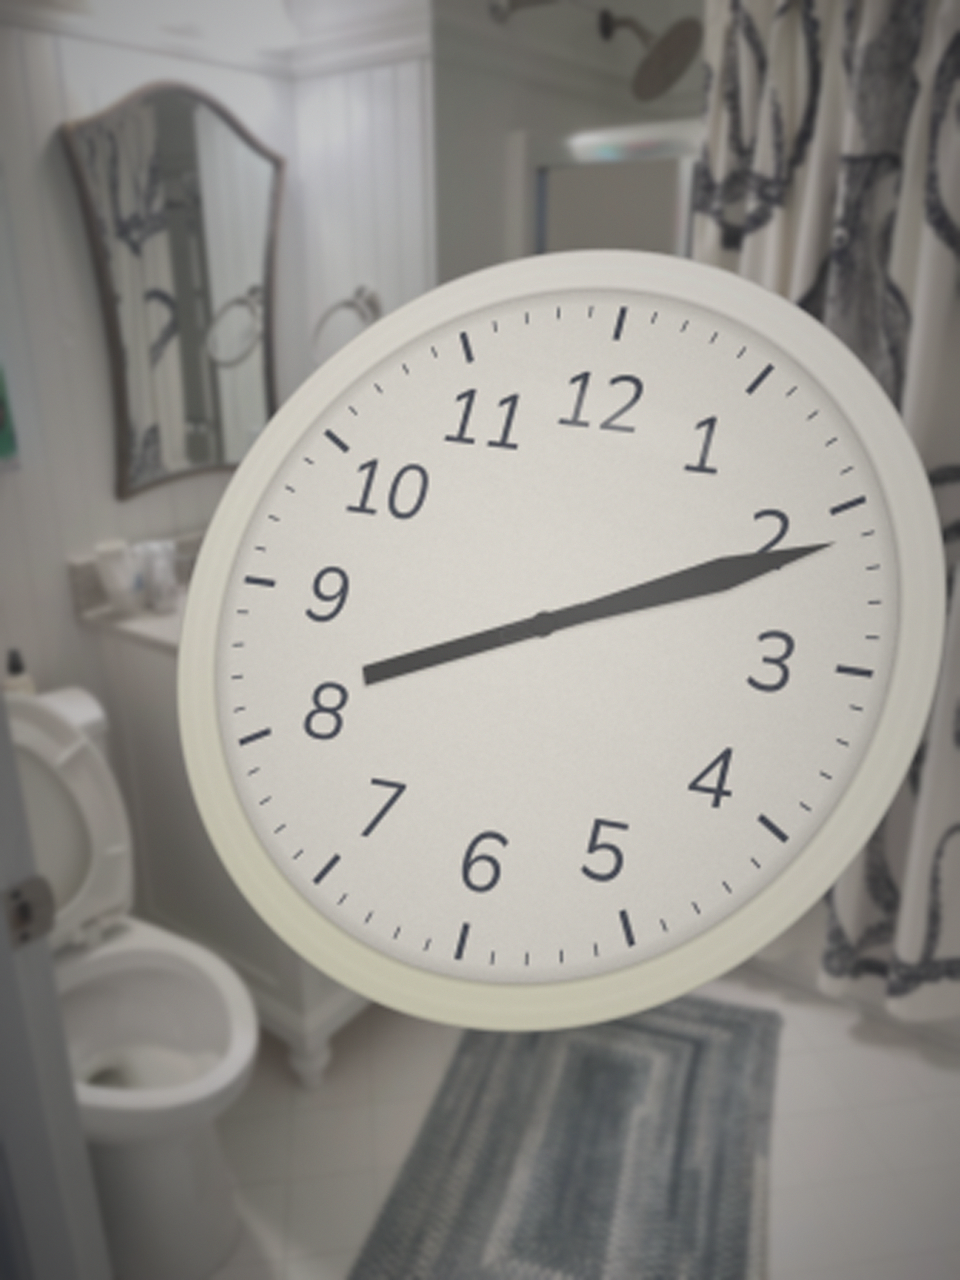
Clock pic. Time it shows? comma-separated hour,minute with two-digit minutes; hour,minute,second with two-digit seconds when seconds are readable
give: 8,11
